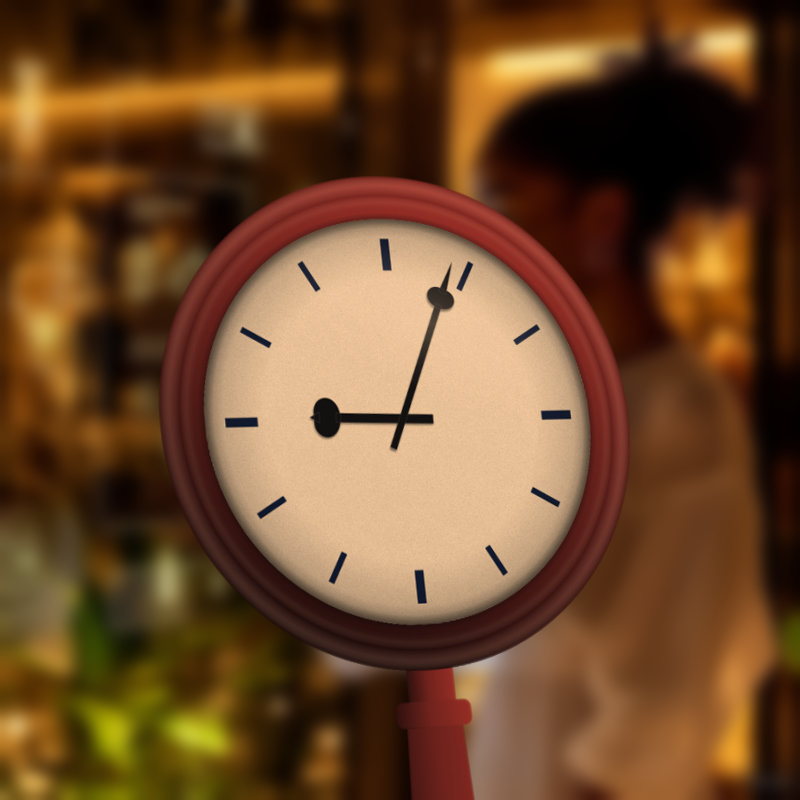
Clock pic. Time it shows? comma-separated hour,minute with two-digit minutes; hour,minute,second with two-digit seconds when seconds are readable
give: 9,04
